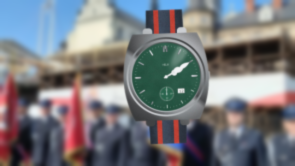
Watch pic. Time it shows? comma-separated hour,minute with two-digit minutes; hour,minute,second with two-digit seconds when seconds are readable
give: 2,10
